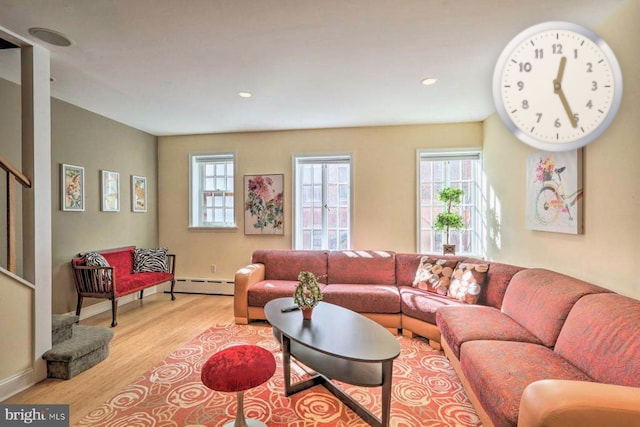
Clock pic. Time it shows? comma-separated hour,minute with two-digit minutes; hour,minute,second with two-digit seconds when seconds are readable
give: 12,26
